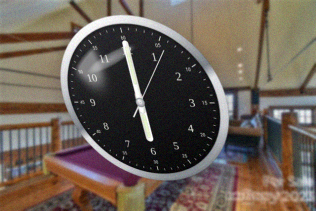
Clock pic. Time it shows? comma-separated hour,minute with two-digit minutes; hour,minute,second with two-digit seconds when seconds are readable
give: 6,00,06
